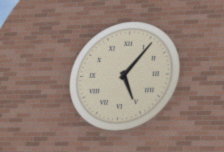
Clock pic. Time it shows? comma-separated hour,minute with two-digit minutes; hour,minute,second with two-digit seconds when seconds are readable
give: 5,06
